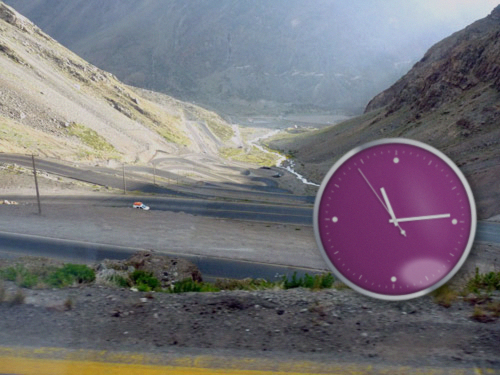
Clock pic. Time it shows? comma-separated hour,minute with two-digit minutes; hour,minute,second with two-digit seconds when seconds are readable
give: 11,13,54
